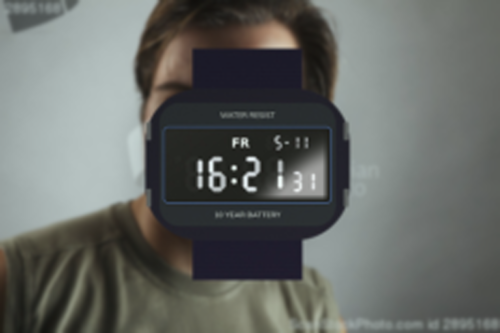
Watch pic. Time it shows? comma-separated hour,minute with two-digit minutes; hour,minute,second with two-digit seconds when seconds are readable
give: 16,21,31
